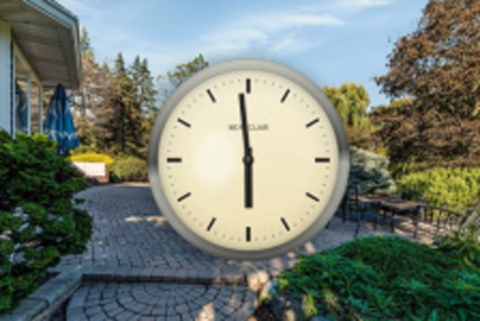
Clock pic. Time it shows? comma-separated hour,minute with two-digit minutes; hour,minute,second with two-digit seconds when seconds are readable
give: 5,59
